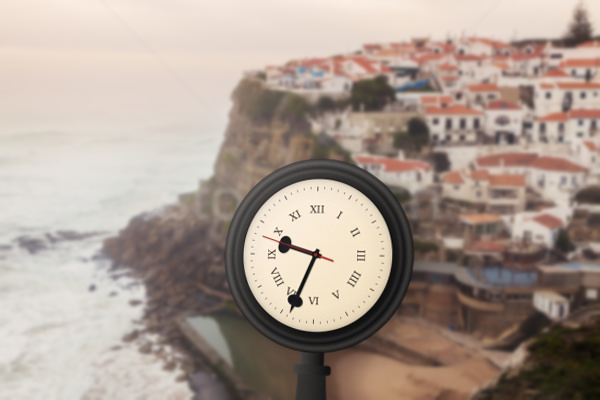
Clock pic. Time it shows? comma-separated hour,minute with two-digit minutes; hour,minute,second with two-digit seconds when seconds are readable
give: 9,33,48
